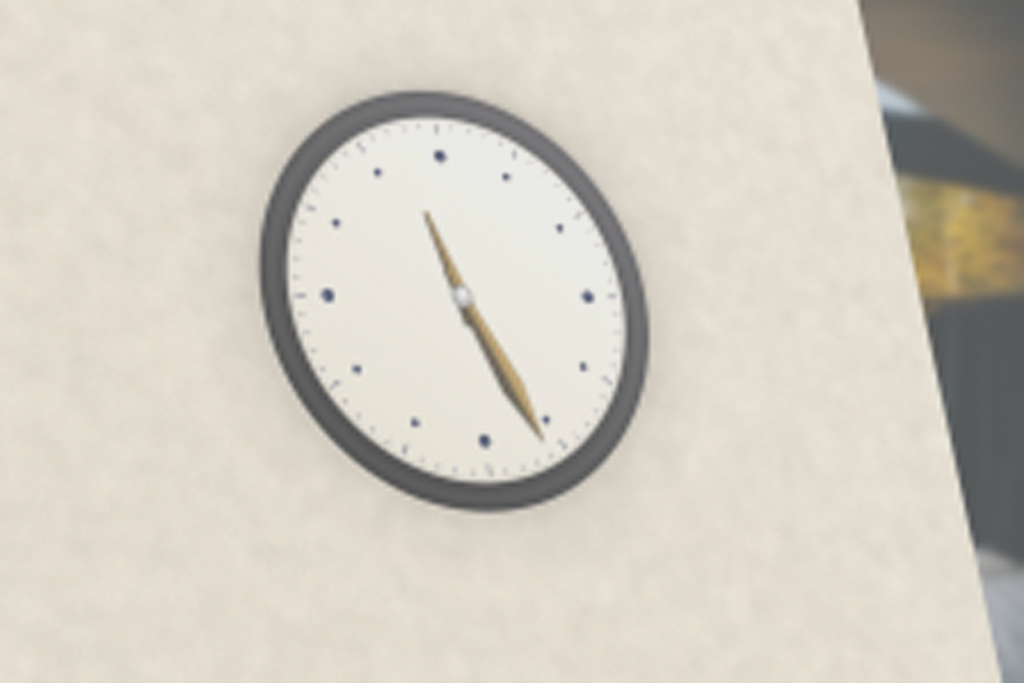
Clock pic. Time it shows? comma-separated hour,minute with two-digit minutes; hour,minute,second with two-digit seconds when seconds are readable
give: 11,26
